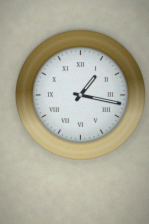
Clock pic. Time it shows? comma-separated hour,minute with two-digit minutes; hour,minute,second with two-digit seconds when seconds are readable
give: 1,17
